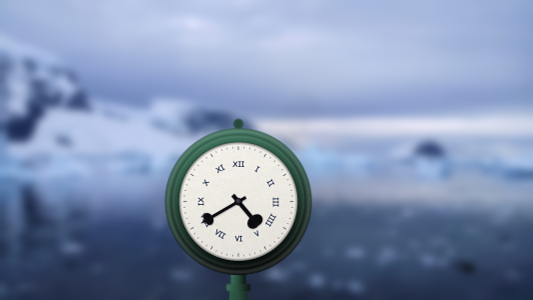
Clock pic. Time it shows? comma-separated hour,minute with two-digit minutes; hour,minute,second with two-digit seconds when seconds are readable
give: 4,40
